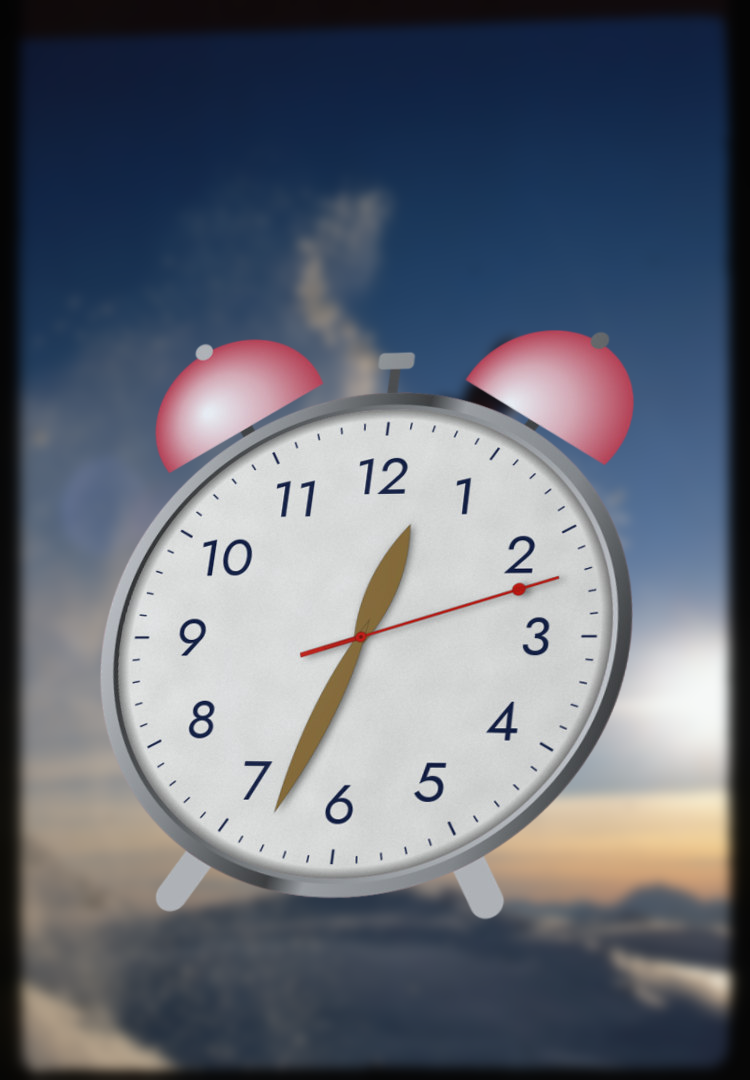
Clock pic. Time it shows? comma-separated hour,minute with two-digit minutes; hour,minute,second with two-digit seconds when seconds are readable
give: 12,33,12
